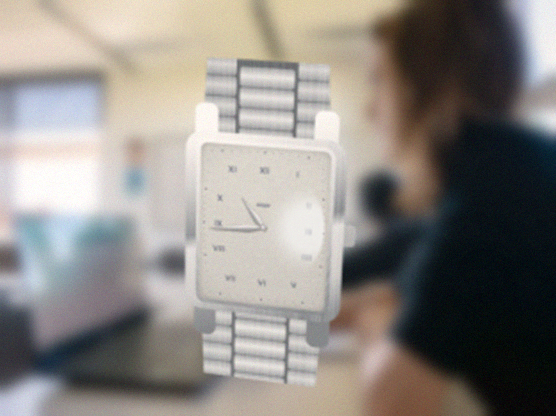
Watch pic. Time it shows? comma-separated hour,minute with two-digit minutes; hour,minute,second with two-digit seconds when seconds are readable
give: 10,44
